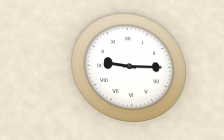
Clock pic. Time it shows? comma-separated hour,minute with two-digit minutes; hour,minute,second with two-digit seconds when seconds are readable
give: 9,15
